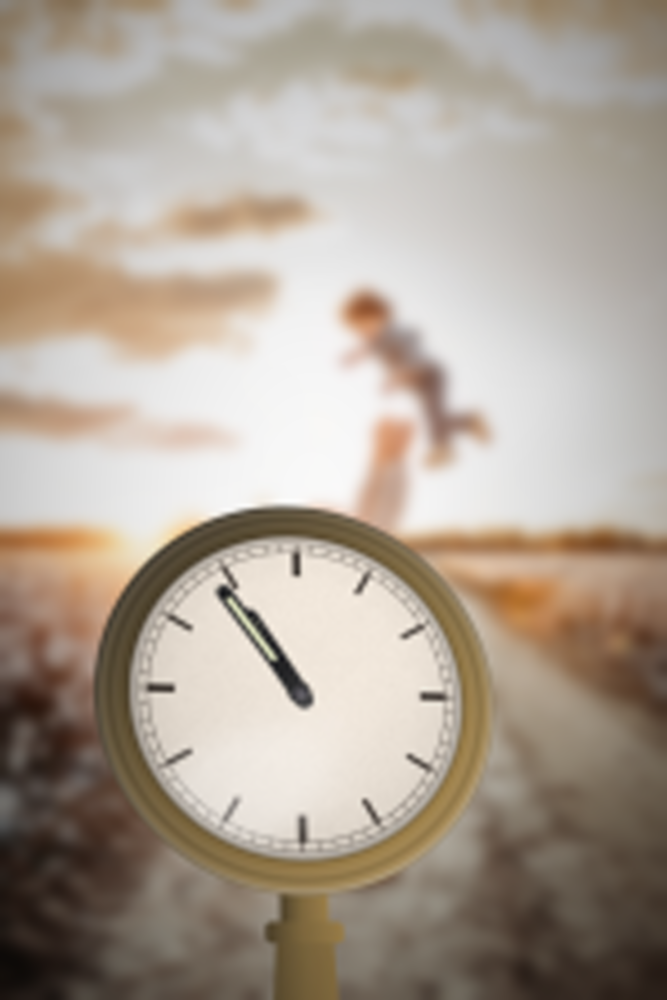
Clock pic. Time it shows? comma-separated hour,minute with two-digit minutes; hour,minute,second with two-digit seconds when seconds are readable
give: 10,54
